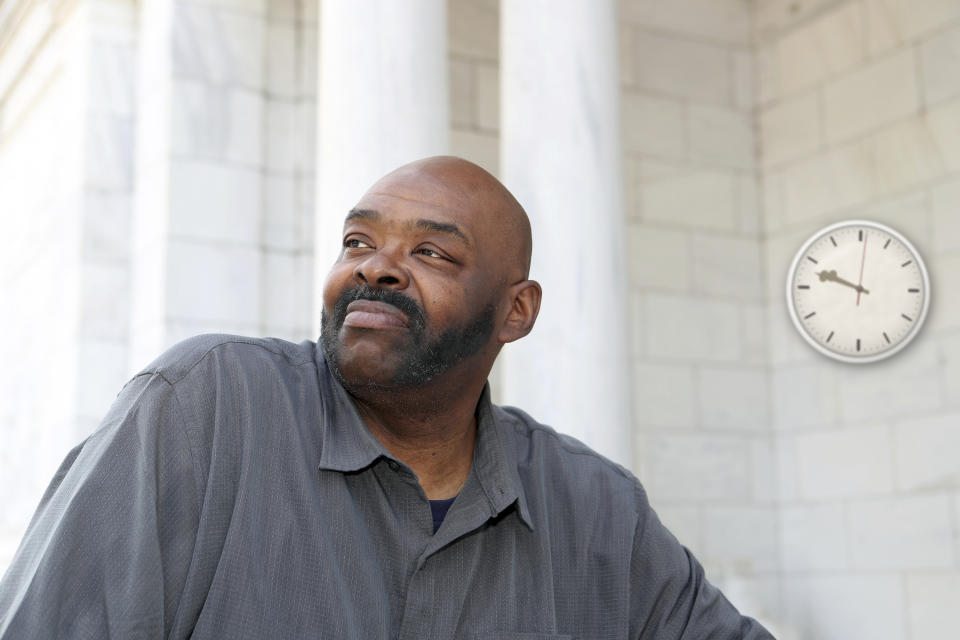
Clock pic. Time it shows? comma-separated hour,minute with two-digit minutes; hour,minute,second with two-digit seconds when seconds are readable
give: 9,48,01
